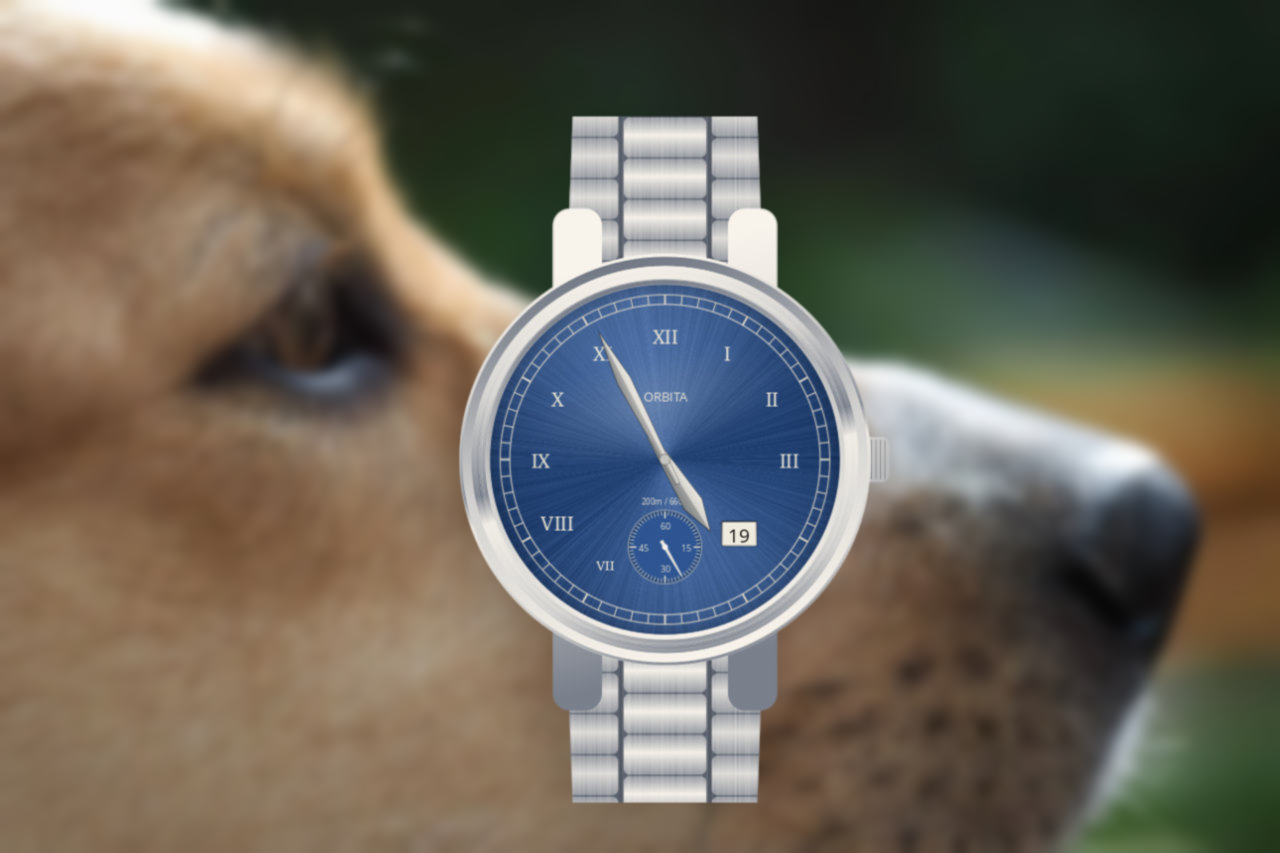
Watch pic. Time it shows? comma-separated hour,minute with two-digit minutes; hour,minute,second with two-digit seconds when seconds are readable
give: 4,55,25
